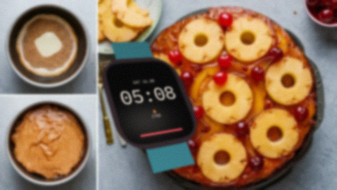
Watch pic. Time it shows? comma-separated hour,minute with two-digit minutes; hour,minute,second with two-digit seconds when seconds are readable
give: 5,08
